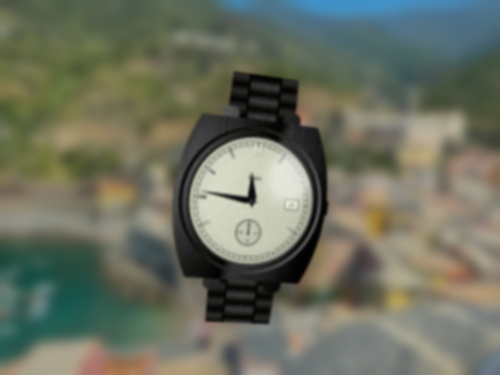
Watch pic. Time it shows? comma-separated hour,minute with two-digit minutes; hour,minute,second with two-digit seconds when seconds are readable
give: 11,46
